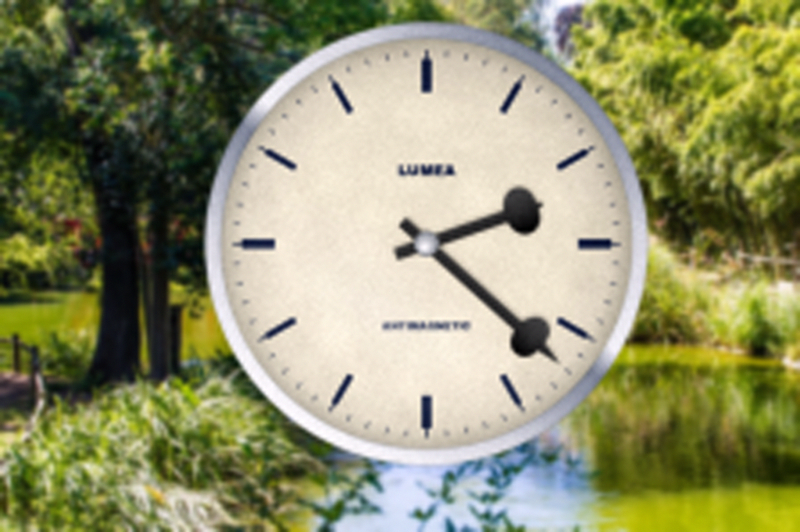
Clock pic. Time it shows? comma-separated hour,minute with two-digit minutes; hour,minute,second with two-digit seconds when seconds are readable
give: 2,22
